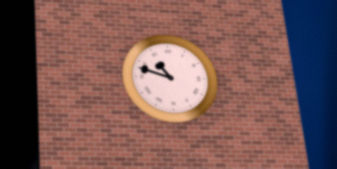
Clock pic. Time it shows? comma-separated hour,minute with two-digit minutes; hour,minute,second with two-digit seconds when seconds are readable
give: 10,48
